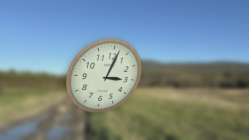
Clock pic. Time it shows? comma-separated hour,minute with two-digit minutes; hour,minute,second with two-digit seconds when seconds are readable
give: 3,02
